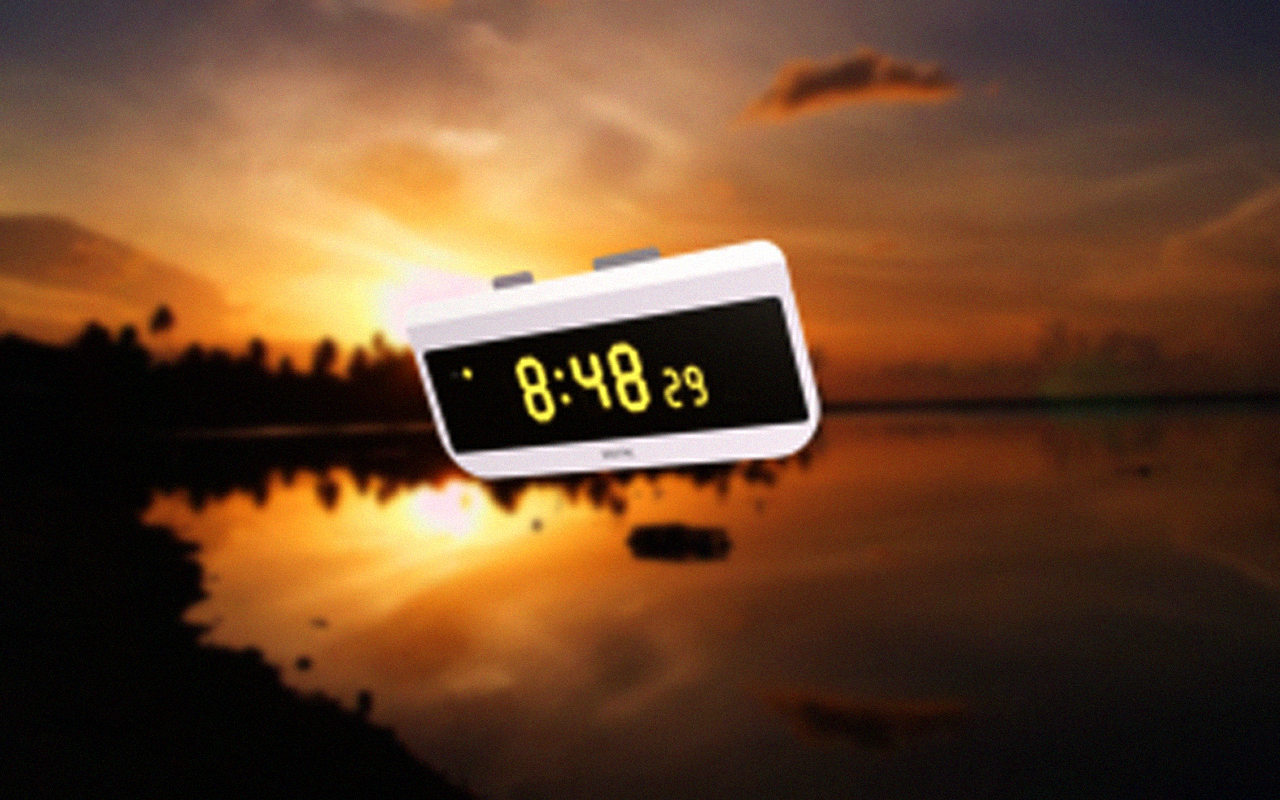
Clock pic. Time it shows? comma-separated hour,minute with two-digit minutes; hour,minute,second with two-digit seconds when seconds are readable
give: 8,48,29
